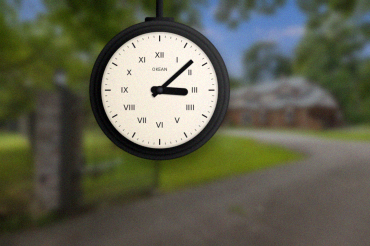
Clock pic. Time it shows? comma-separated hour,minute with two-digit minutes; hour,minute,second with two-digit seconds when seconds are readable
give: 3,08
